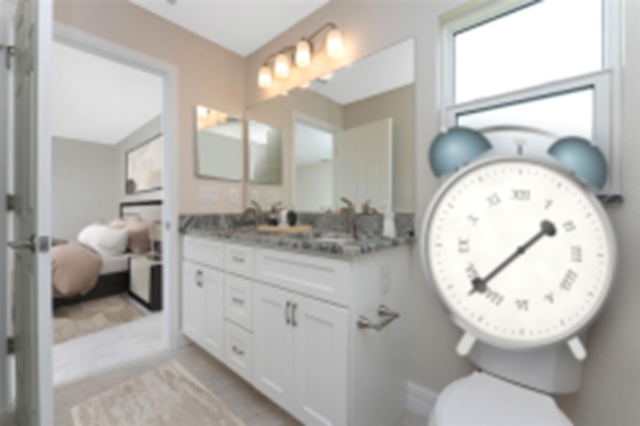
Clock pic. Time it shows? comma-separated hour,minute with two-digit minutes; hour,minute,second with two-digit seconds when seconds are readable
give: 1,38
